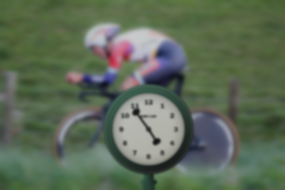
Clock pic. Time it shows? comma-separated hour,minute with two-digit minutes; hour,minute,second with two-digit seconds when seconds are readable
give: 4,54
